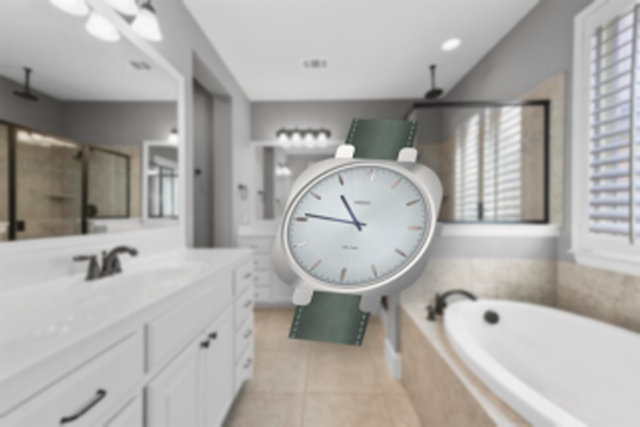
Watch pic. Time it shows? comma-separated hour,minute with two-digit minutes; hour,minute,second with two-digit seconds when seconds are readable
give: 10,46
